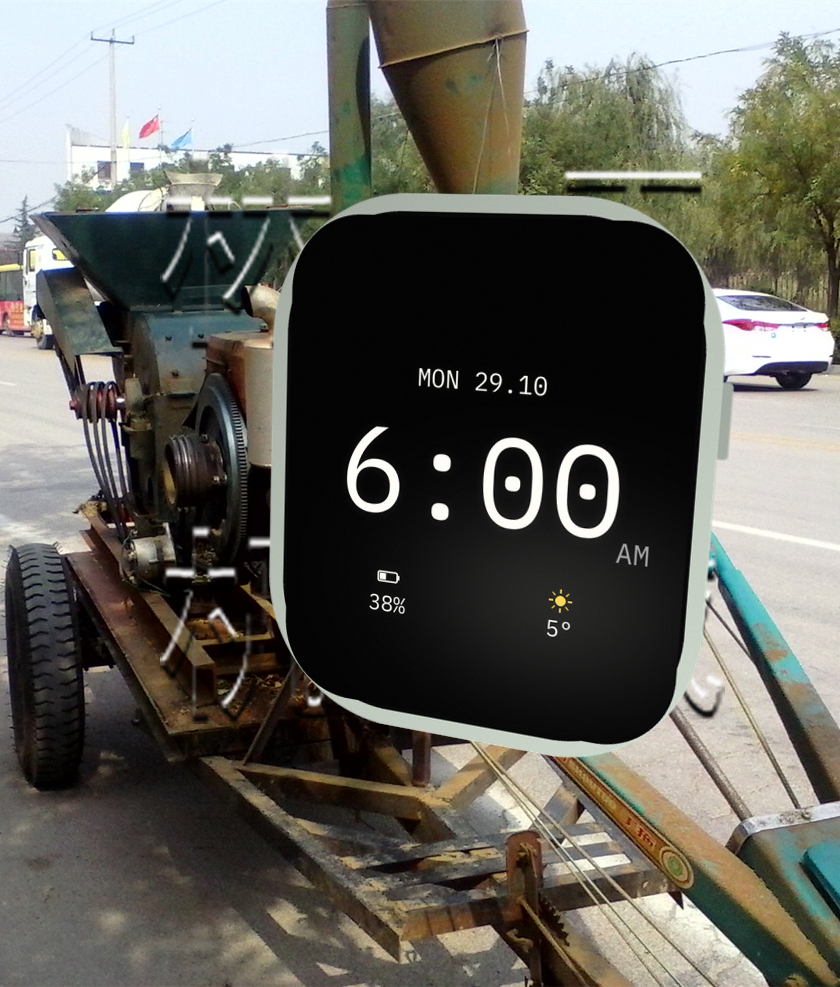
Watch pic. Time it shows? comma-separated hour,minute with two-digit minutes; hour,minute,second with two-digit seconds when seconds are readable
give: 6,00
